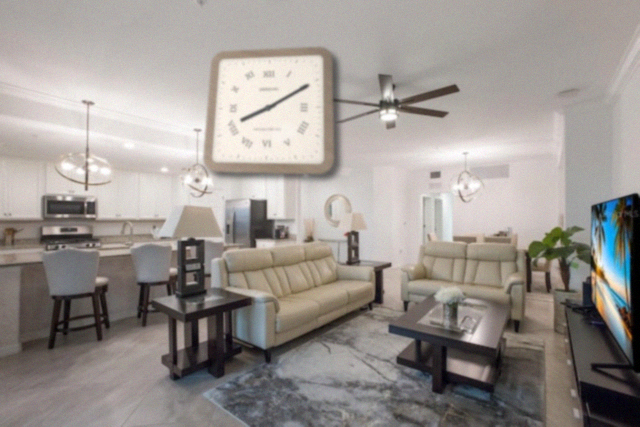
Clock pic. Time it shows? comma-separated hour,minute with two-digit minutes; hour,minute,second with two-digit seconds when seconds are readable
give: 8,10
